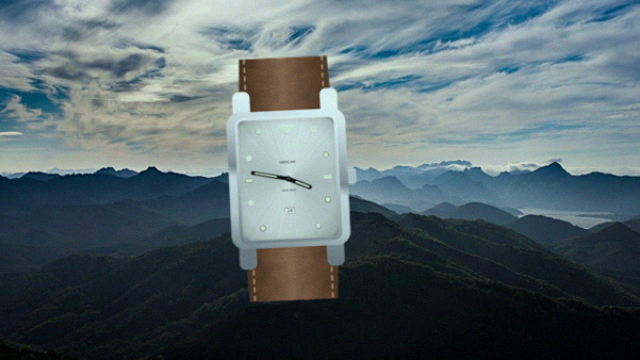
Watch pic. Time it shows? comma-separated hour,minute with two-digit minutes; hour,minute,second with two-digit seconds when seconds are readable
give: 3,47
